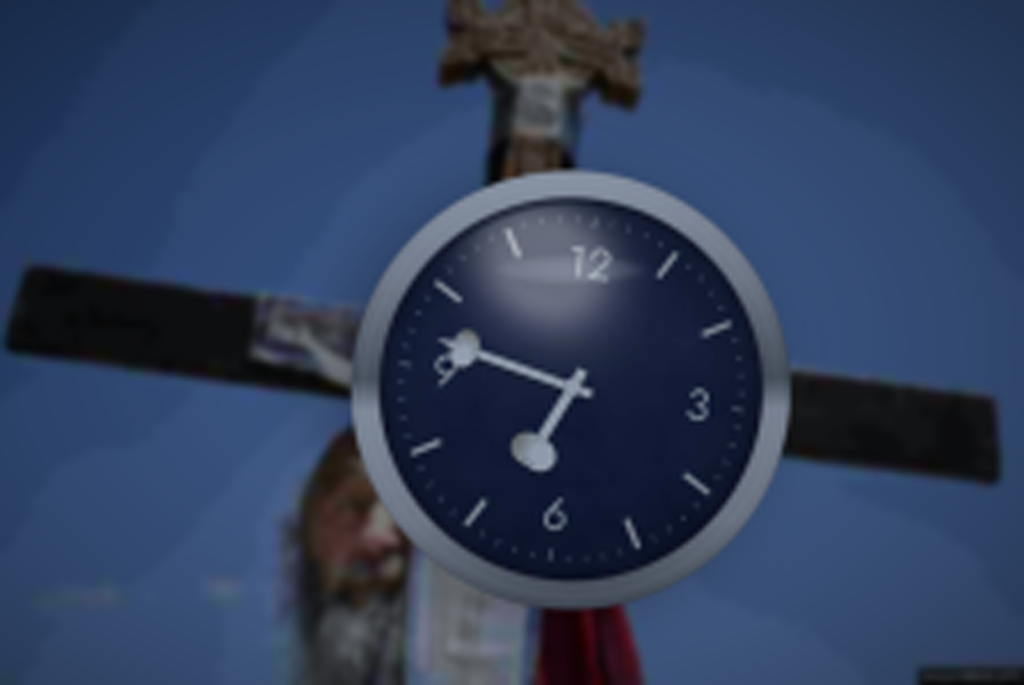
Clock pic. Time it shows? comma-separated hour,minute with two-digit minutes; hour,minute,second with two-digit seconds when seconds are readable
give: 6,47
